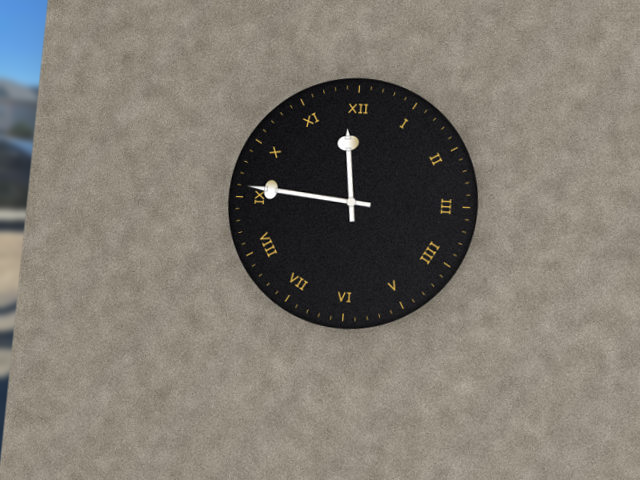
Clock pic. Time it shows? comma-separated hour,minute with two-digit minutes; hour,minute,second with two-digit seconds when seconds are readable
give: 11,46
